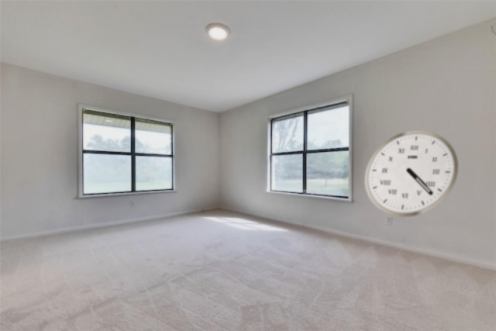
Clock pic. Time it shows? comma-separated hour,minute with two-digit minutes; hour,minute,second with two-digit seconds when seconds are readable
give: 4,22
